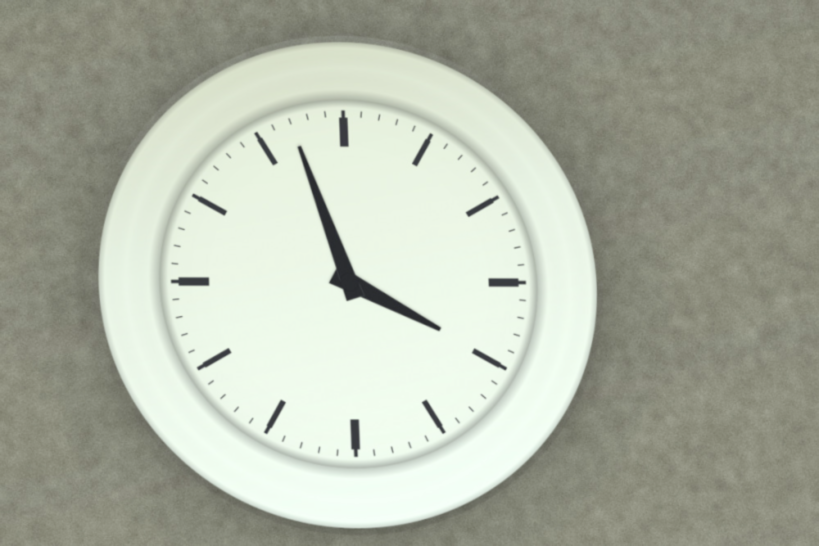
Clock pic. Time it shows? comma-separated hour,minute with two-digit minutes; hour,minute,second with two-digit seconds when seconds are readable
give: 3,57
